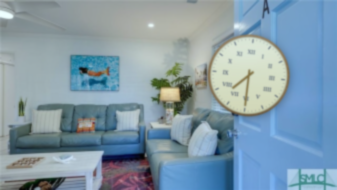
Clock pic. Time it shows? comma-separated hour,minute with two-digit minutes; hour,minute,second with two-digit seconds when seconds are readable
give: 7,30
